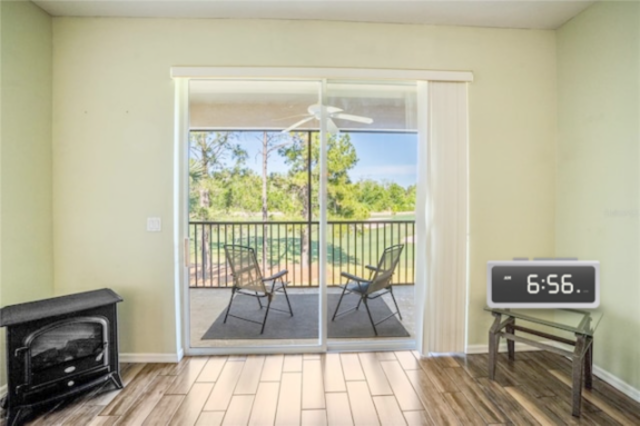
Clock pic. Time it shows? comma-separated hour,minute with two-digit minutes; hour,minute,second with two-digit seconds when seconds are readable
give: 6,56
